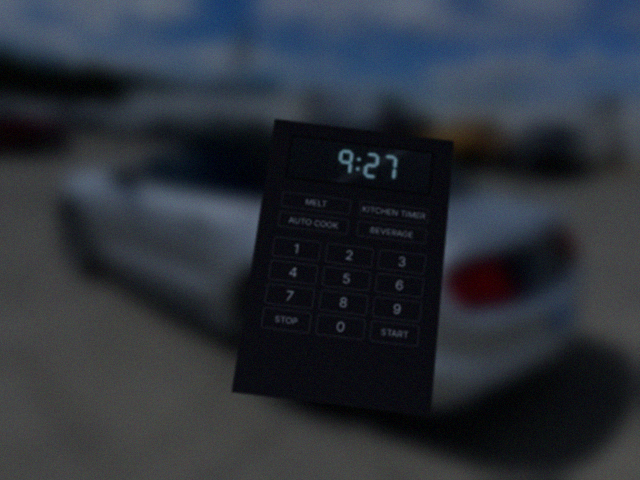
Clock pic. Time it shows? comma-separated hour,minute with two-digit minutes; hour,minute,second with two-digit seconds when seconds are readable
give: 9,27
